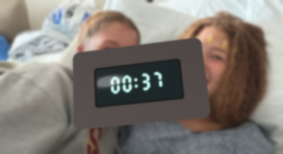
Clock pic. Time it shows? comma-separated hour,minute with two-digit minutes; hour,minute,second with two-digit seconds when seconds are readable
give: 0,37
